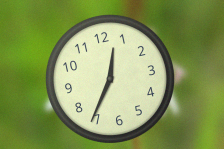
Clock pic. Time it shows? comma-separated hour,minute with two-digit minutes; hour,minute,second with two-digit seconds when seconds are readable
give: 12,36
